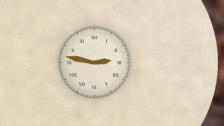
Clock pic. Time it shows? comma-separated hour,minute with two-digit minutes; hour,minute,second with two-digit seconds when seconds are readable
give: 2,47
